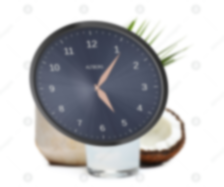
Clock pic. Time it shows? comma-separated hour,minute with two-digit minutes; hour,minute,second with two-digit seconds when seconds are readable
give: 5,06
